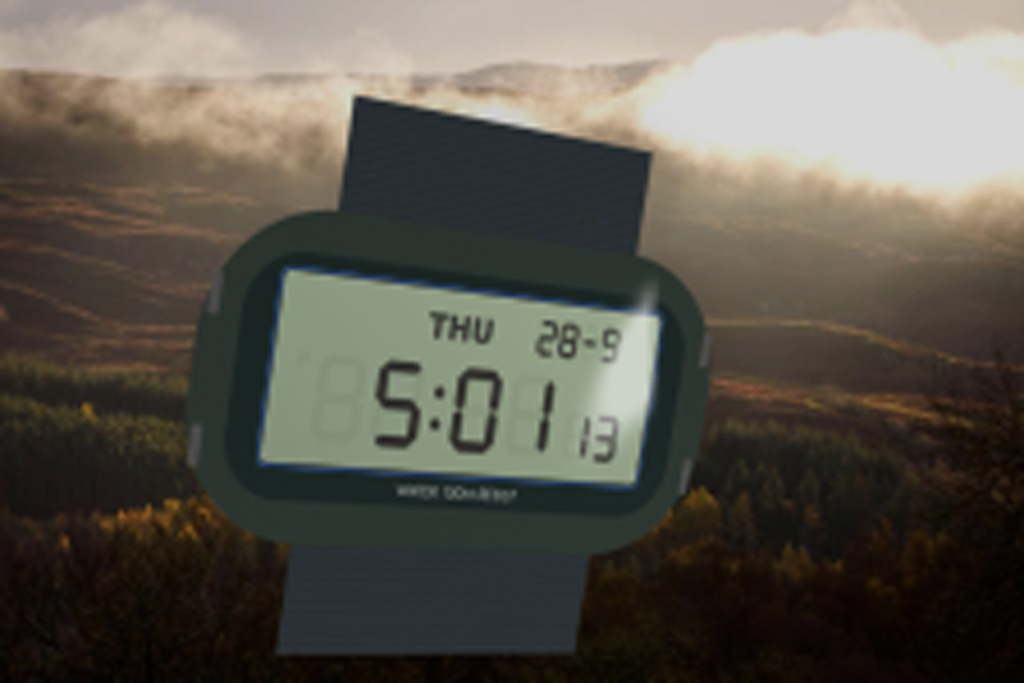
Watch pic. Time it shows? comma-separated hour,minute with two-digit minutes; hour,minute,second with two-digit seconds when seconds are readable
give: 5,01,13
